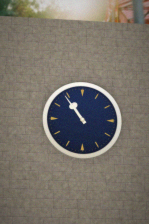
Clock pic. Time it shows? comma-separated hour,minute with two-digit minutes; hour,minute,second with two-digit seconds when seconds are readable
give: 10,54
